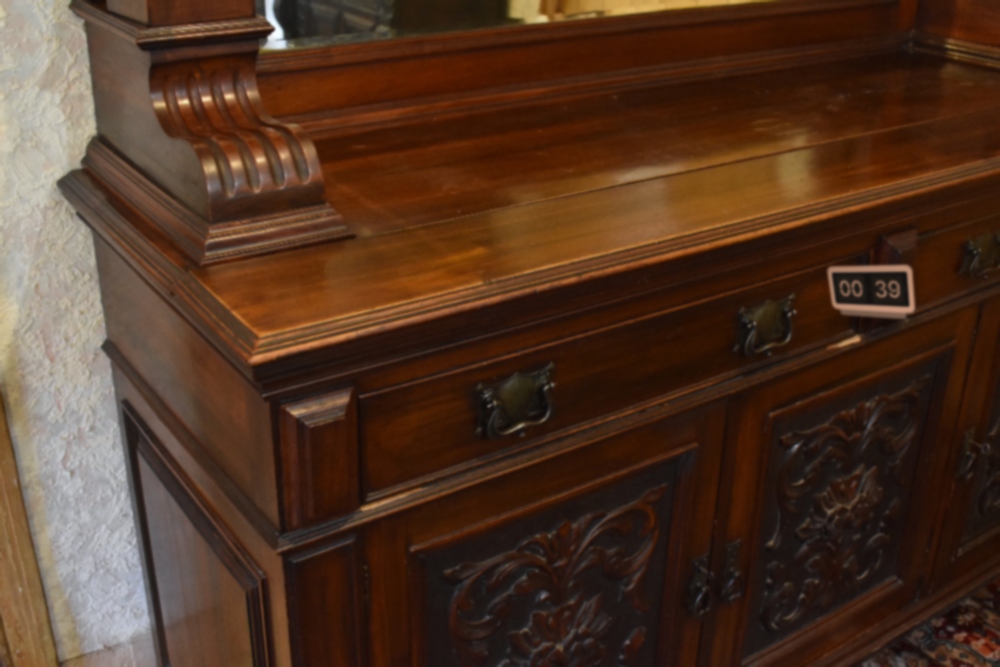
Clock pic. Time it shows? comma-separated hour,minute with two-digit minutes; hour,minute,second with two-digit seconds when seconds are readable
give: 0,39
